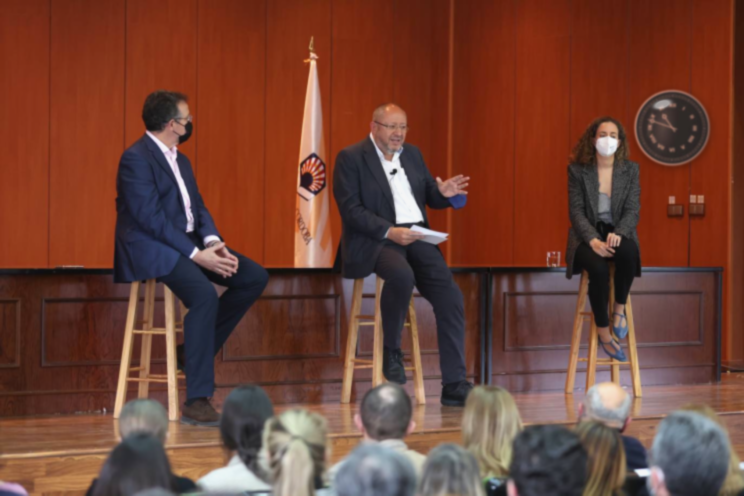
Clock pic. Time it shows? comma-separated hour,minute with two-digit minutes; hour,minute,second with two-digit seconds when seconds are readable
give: 10,48
